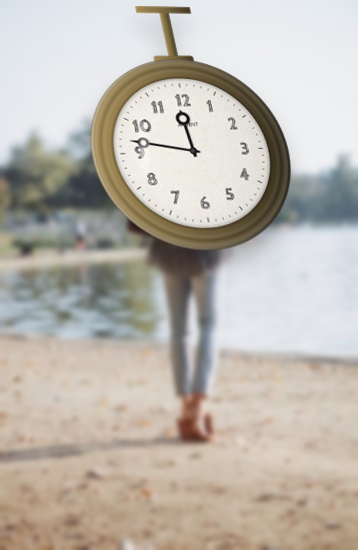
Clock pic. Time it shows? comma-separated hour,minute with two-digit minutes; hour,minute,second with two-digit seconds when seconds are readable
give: 11,47
